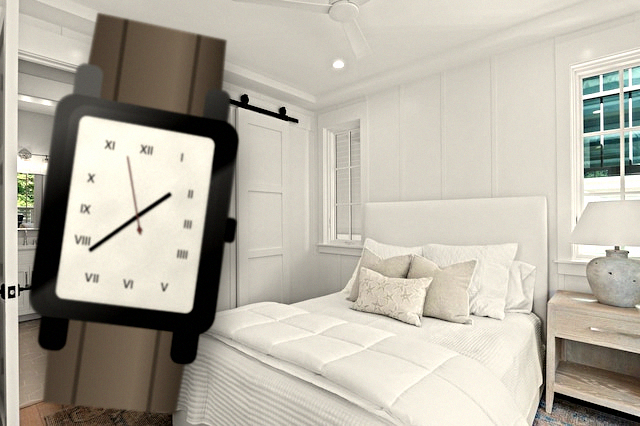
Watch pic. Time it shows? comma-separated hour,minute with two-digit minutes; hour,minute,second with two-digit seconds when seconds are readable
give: 1,37,57
